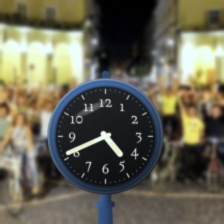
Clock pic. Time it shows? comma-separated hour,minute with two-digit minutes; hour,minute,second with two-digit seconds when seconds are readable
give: 4,41
